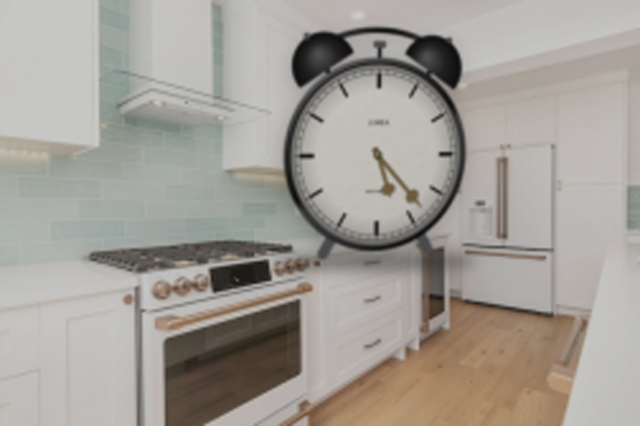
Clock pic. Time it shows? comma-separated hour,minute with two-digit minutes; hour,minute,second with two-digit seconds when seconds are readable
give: 5,23
